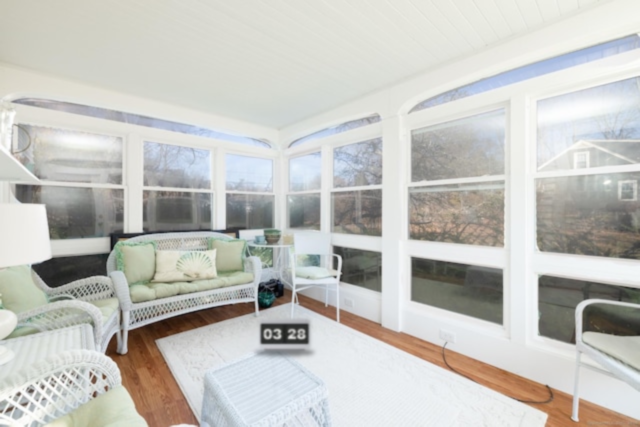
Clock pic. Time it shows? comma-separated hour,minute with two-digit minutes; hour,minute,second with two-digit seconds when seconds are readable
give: 3,28
